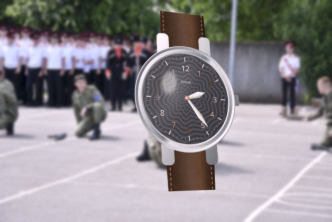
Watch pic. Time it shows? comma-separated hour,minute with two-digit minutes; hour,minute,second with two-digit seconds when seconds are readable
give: 2,24
